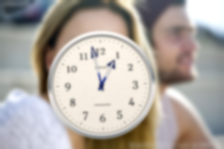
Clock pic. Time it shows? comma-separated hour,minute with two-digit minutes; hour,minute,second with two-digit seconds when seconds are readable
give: 12,58
